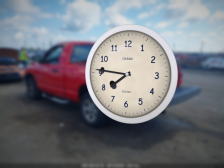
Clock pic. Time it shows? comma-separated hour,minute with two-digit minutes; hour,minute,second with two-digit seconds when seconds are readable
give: 7,46
